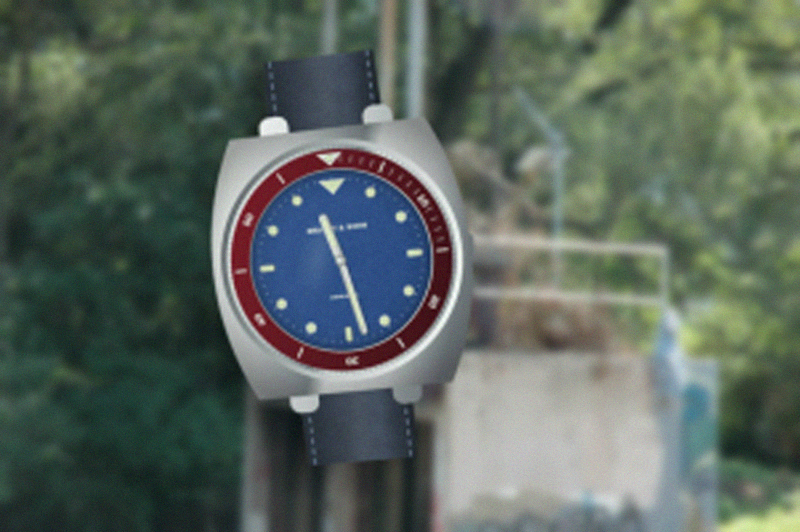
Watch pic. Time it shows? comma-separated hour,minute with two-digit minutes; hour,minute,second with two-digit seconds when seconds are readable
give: 11,28
